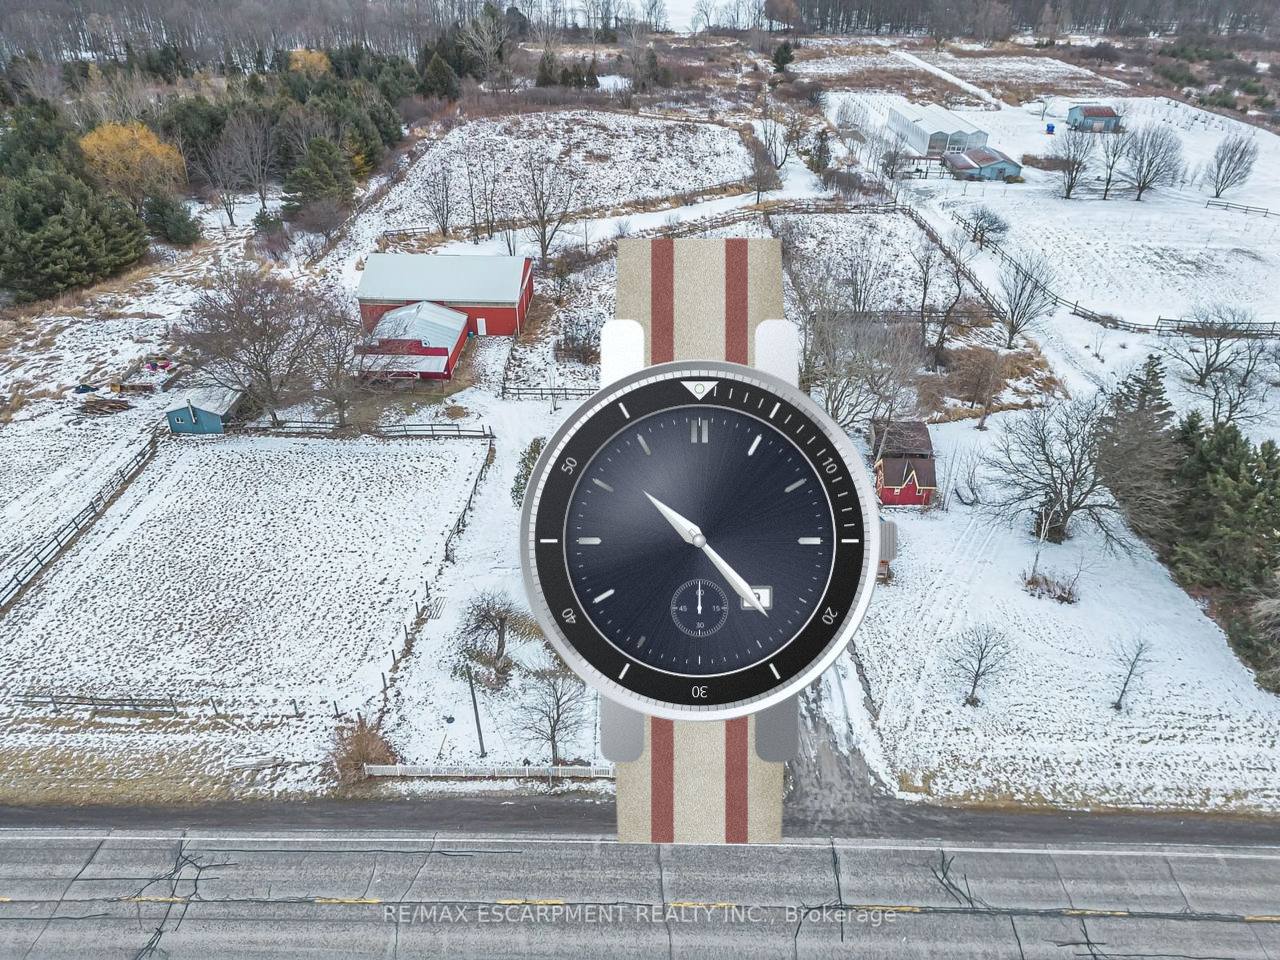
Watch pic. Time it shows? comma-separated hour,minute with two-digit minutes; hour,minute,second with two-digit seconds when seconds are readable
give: 10,23
